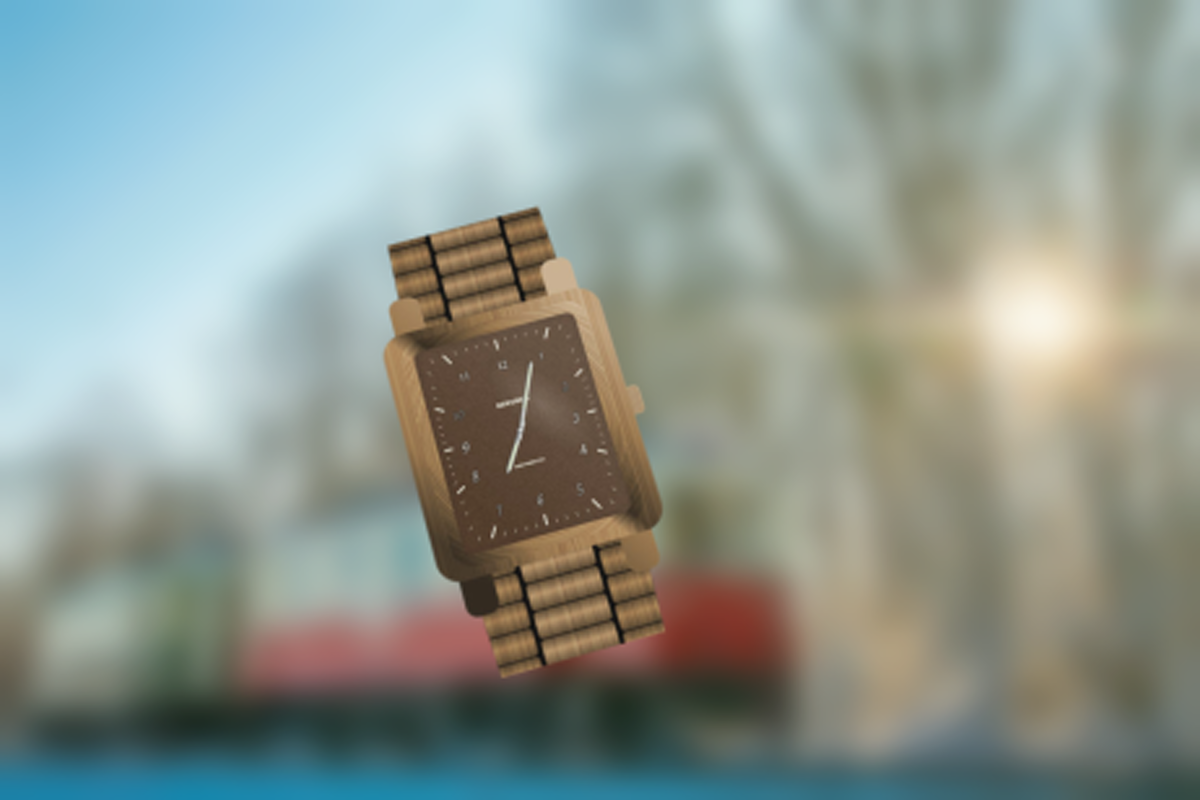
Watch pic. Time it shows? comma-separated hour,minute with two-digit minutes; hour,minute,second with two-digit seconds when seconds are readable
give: 7,04
